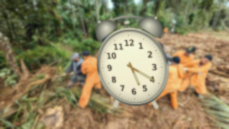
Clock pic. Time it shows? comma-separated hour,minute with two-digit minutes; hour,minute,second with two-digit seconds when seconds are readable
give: 5,20
